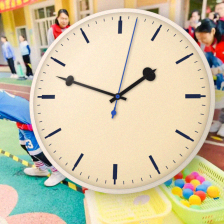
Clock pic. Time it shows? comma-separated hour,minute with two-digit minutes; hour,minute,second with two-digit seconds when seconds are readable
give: 1,48,02
